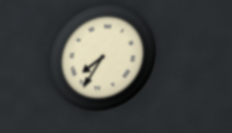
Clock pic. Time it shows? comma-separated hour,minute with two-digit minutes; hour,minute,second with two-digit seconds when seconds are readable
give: 7,34
